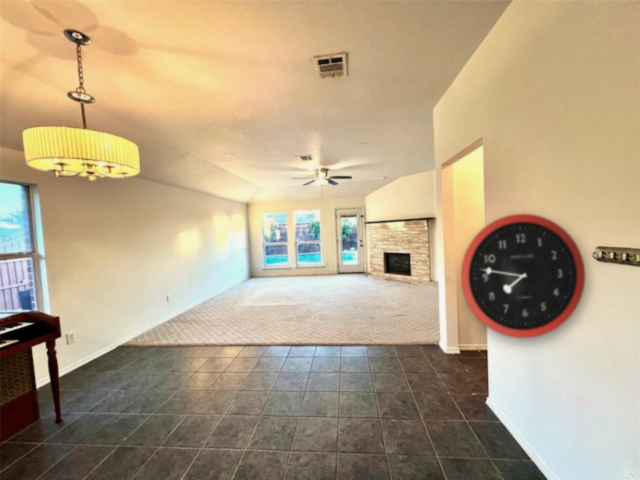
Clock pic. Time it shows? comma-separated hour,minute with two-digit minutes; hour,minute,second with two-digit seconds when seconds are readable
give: 7,47
